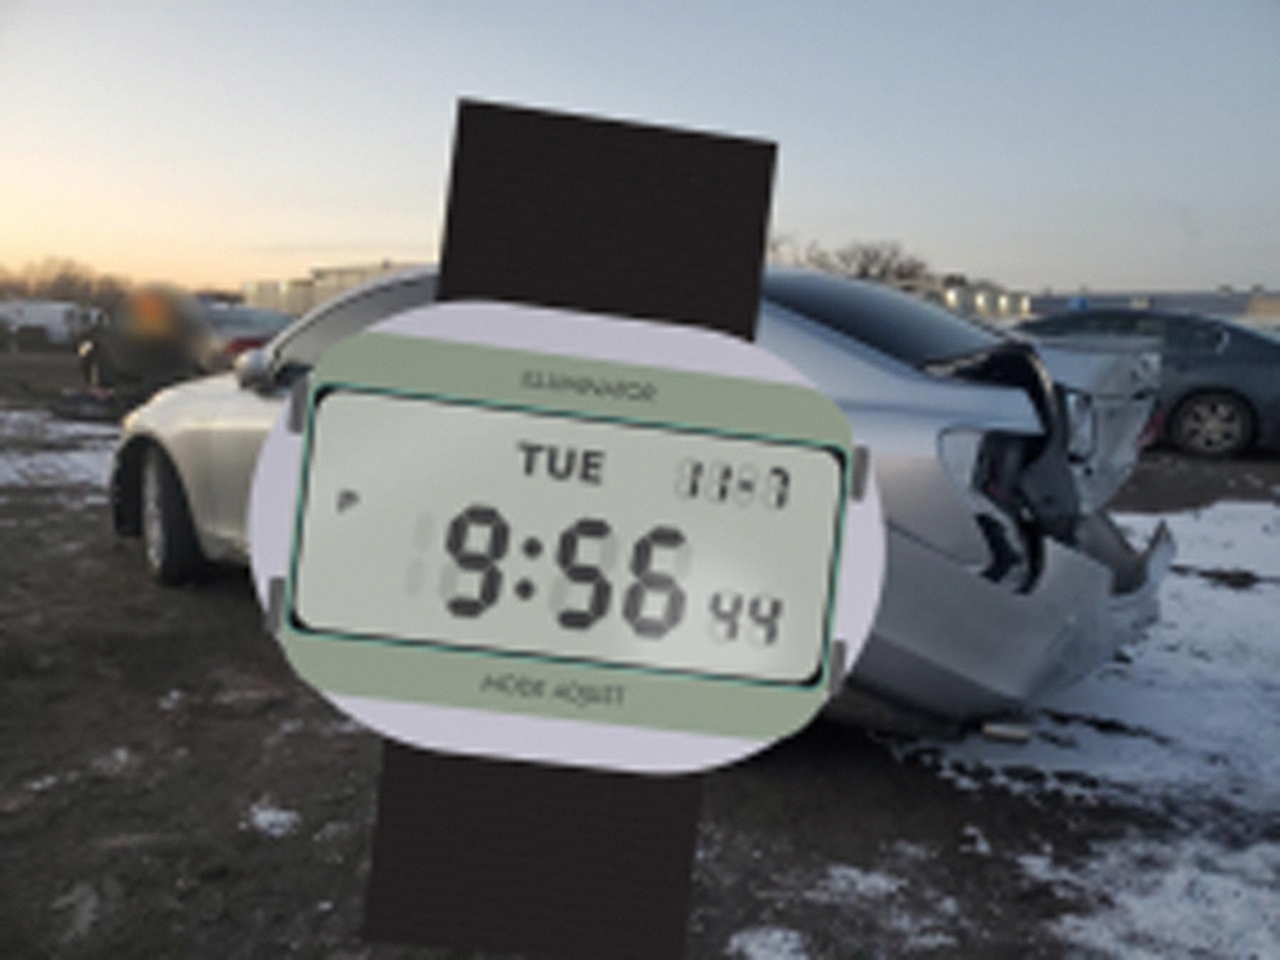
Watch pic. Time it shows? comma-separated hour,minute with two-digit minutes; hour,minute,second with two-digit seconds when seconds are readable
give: 9,56,44
